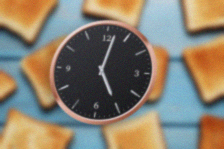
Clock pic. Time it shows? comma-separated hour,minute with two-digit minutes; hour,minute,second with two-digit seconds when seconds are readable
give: 5,02
